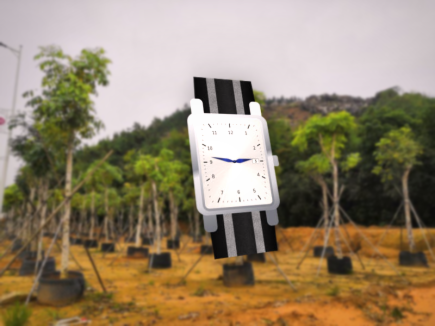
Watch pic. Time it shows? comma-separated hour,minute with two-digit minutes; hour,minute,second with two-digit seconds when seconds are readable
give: 2,47
